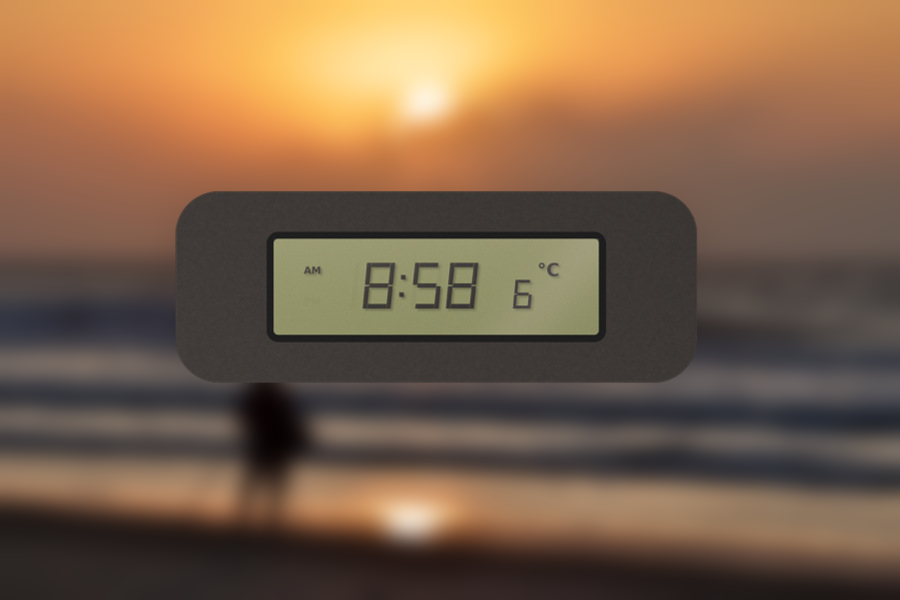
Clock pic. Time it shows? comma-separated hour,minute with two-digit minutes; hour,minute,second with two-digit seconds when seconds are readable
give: 8,58
